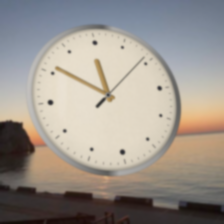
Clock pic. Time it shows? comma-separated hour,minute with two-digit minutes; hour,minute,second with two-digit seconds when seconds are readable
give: 11,51,09
